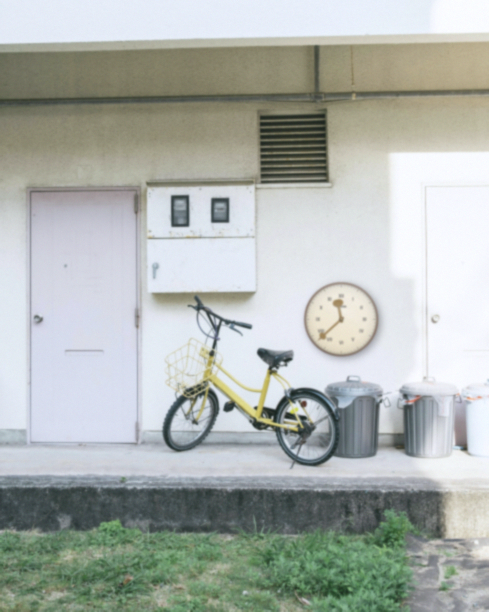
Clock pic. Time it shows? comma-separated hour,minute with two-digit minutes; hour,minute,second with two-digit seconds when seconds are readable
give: 11,38
